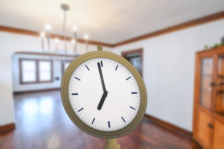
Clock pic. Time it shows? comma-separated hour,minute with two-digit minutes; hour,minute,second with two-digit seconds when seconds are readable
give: 6,59
